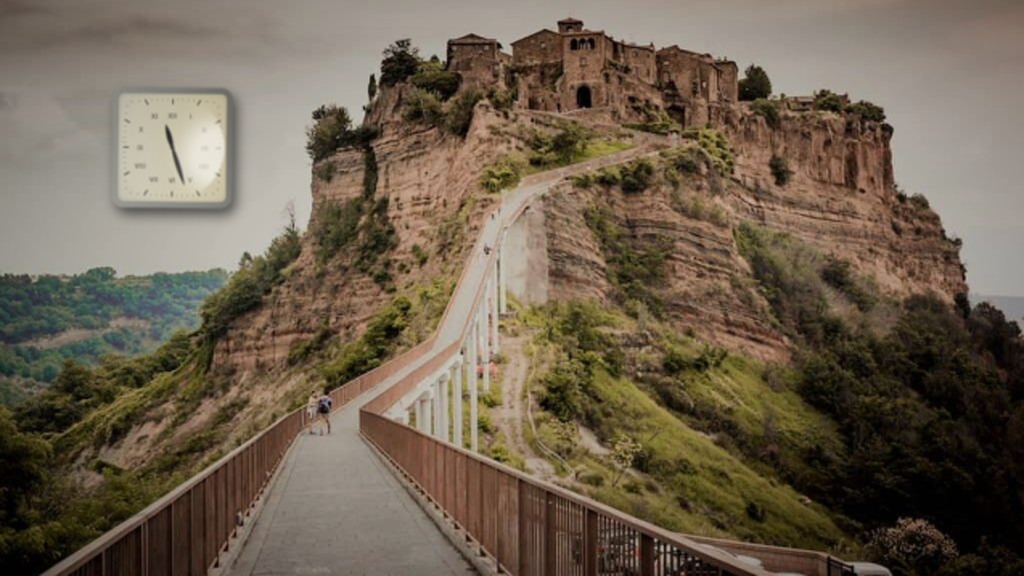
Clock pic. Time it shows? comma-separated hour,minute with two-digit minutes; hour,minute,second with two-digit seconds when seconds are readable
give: 11,27
